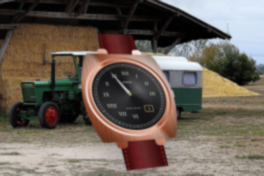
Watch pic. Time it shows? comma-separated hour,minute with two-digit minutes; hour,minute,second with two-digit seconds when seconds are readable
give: 10,55
